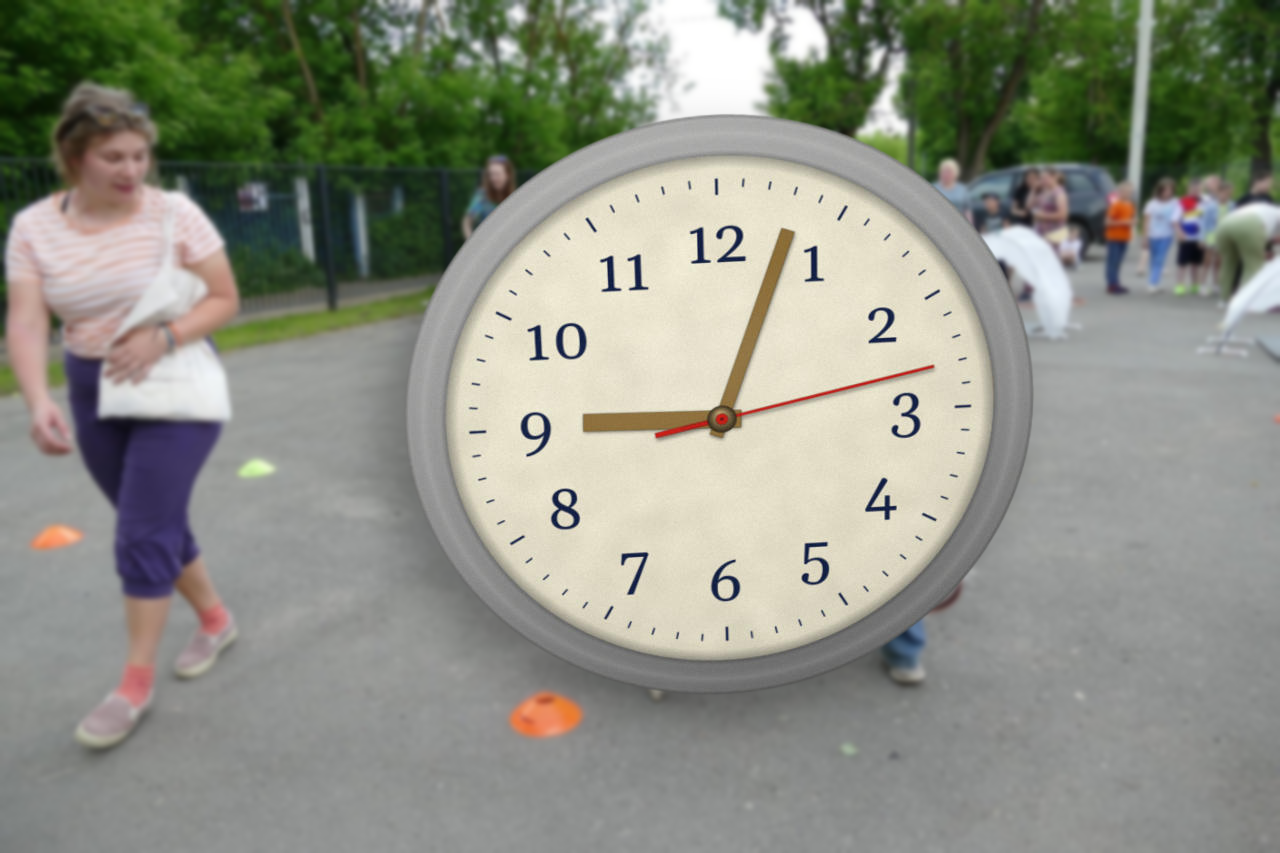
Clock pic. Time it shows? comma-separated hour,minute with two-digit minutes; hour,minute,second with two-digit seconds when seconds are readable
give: 9,03,13
